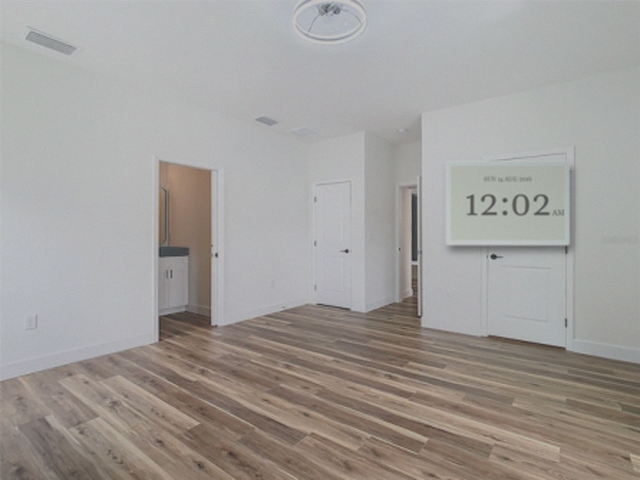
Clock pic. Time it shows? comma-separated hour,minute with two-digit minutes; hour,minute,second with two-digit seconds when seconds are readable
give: 12,02
